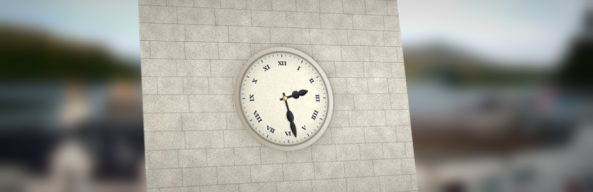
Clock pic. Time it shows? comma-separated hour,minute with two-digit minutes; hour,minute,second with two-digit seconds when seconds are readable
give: 2,28
